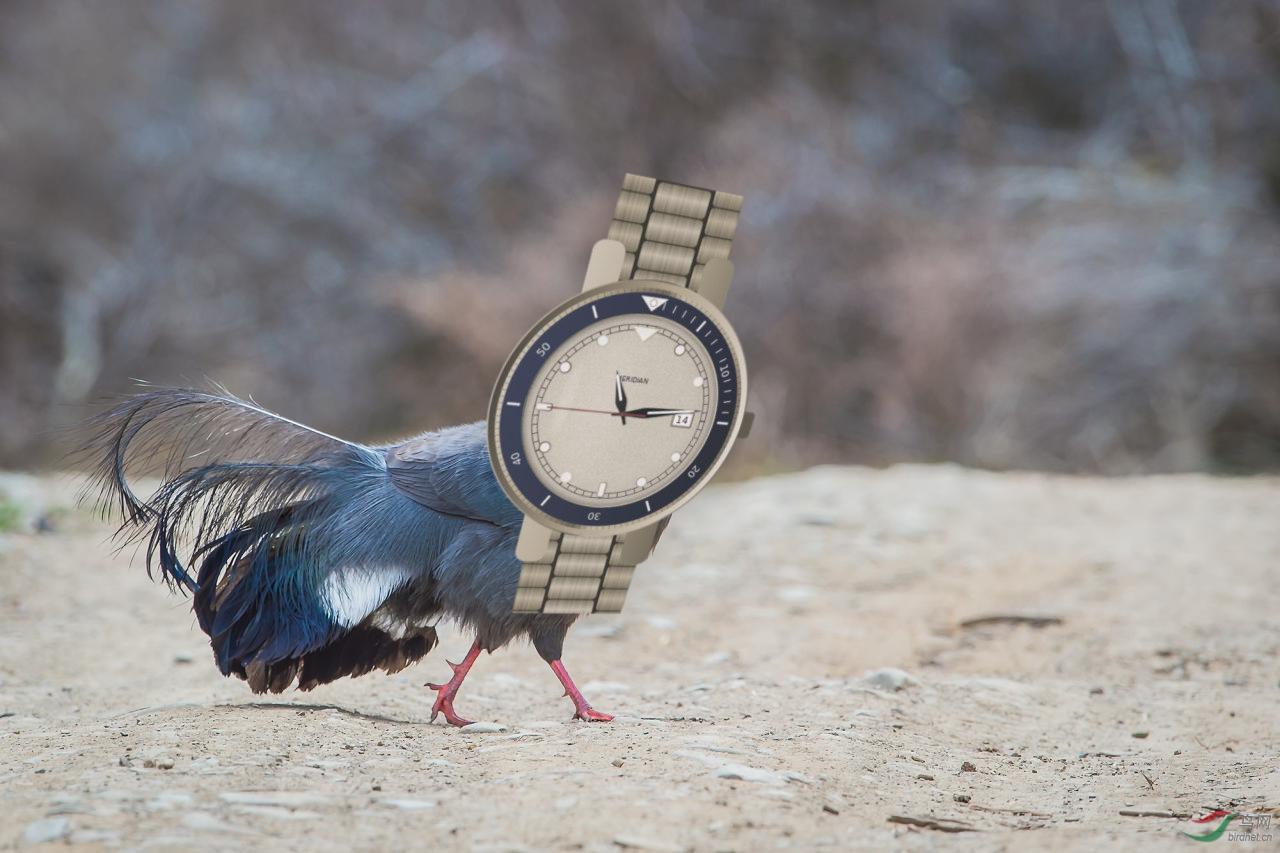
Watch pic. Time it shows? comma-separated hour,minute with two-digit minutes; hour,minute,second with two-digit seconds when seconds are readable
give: 11,13,45
